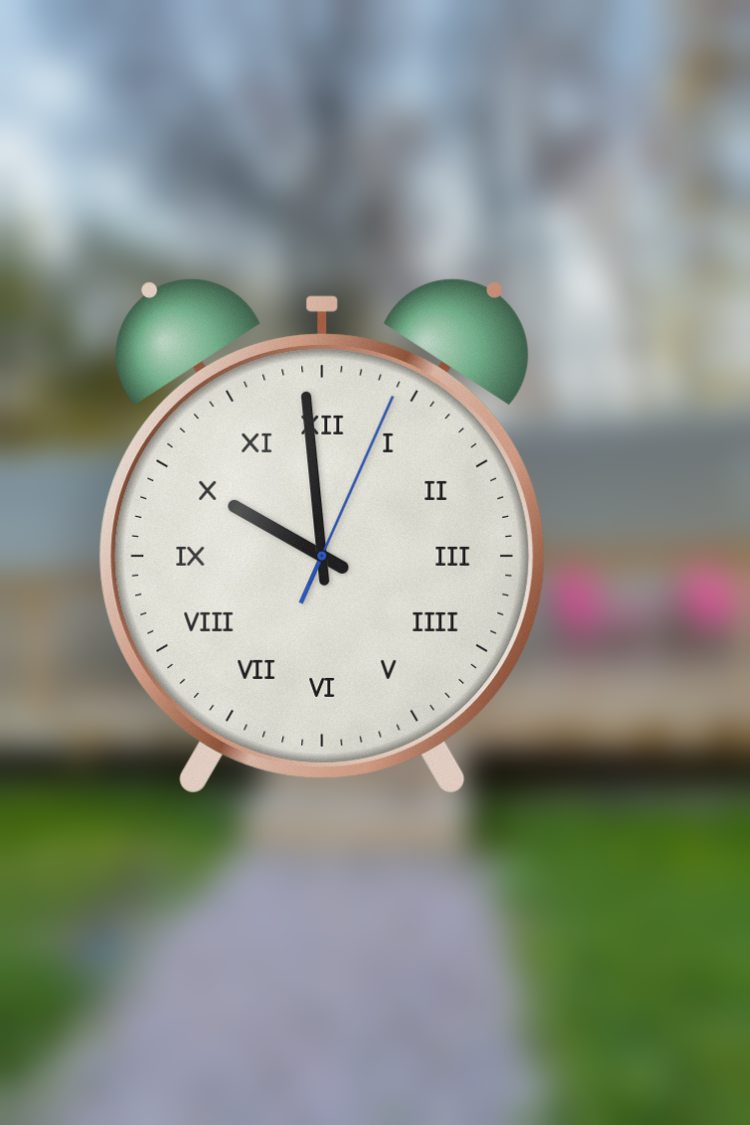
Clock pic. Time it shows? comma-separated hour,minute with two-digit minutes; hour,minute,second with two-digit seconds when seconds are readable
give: 9,59,04
